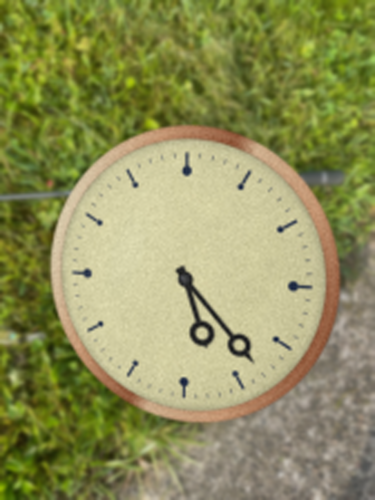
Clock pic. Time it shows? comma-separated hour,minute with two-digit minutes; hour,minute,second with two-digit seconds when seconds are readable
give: 5,23
